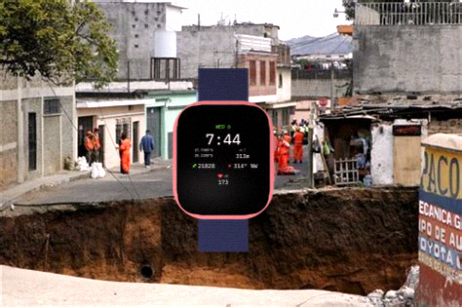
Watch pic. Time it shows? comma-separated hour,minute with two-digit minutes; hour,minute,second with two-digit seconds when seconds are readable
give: 7,44
